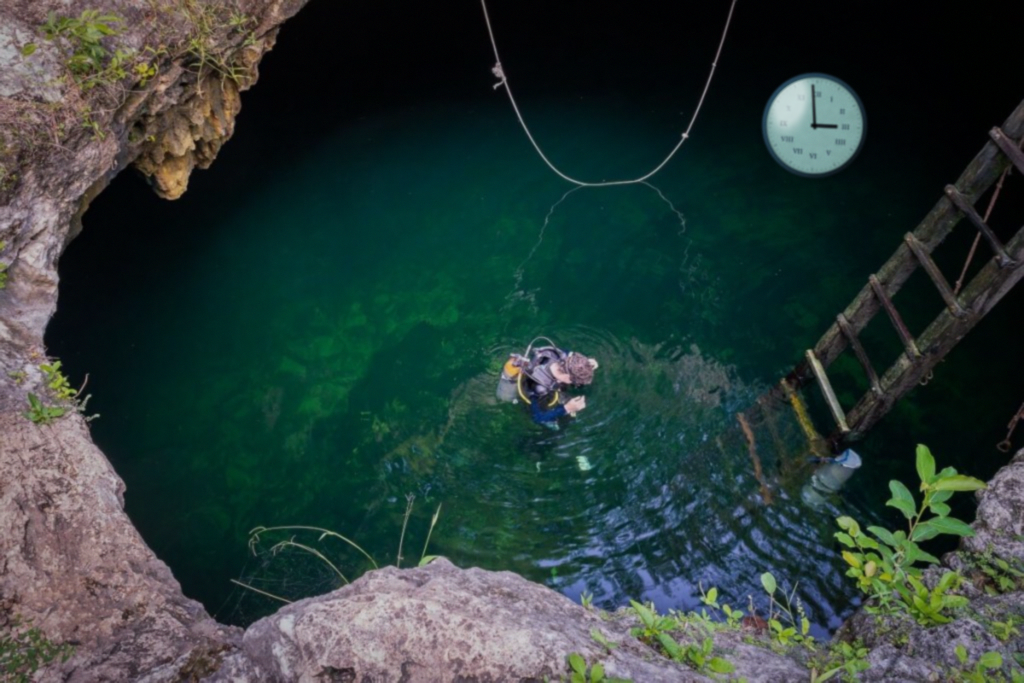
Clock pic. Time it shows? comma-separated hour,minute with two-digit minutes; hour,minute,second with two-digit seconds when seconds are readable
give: 2,59
